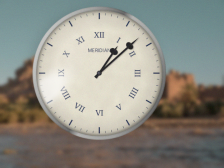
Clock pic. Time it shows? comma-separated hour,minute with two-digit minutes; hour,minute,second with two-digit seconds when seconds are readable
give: 1,08
